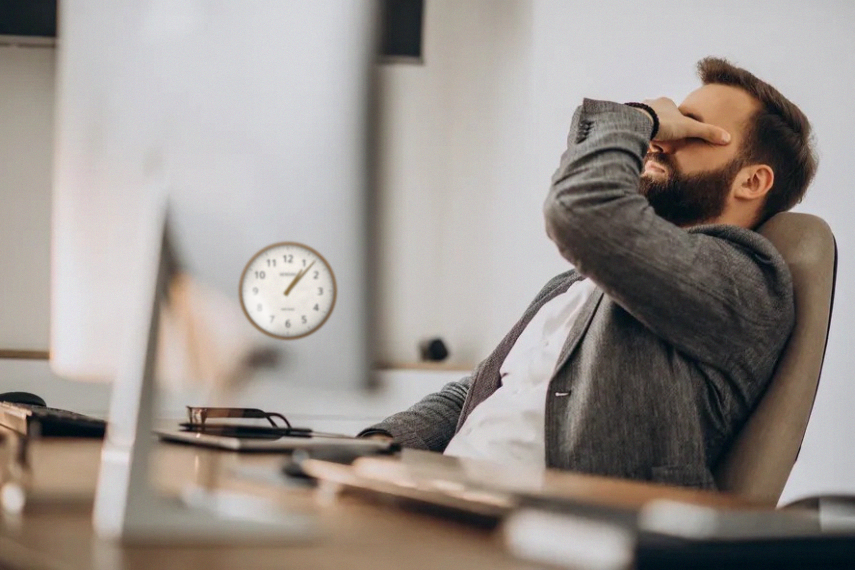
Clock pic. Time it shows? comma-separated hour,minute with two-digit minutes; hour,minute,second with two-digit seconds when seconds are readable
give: 1,07
